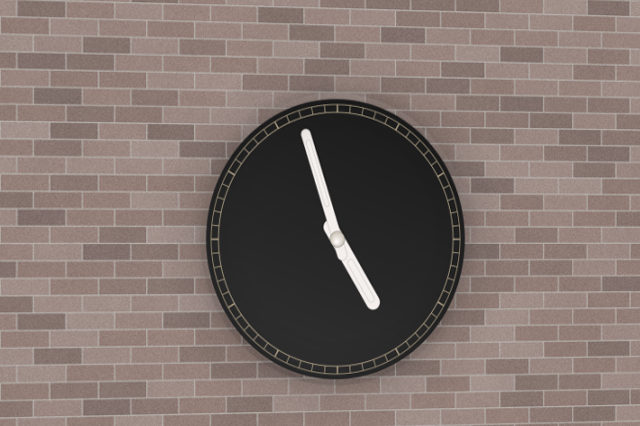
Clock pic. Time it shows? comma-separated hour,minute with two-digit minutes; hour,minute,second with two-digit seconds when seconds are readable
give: 4,57
